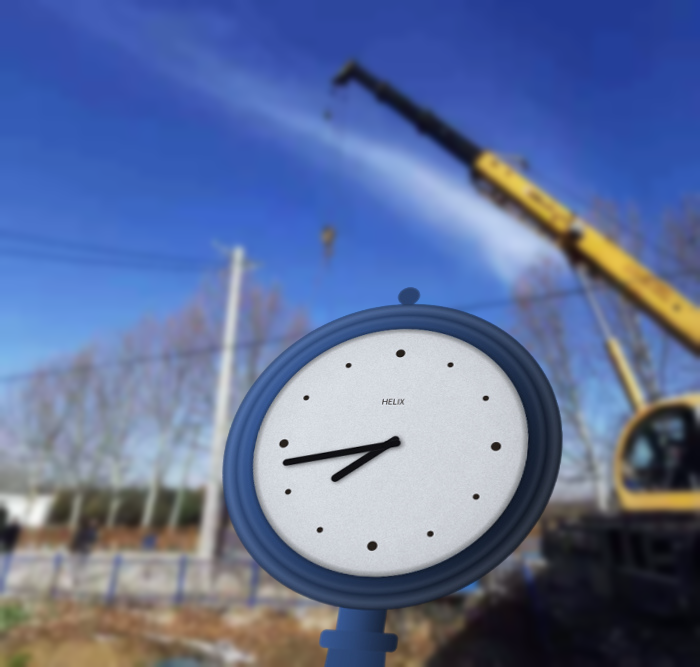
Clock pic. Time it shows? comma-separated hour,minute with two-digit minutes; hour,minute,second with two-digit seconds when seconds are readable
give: 7,43
